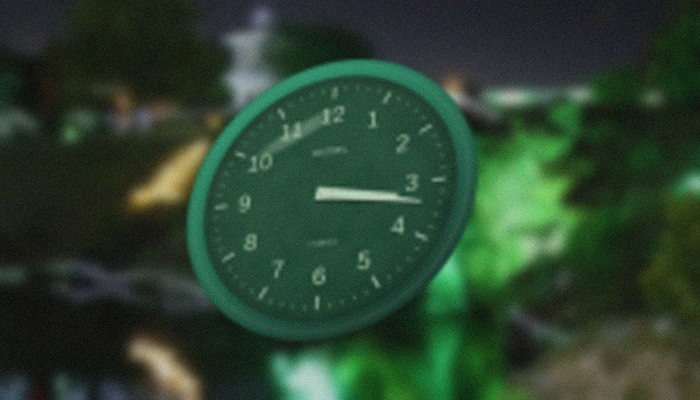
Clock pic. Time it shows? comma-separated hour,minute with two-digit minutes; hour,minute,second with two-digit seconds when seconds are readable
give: 3,17
